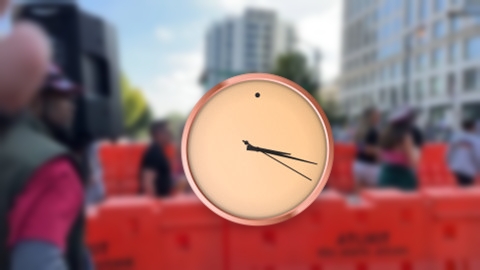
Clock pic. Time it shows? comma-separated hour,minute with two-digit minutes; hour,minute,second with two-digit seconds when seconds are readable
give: 3,17,20
